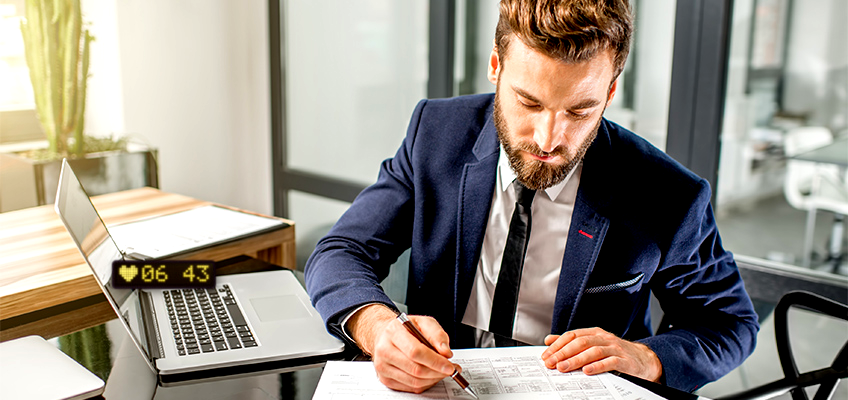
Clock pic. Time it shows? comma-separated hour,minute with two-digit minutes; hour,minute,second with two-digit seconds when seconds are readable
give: 6,43
